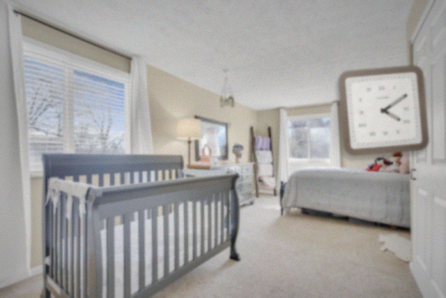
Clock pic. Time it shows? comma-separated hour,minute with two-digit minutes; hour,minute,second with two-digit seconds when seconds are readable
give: 4,10
